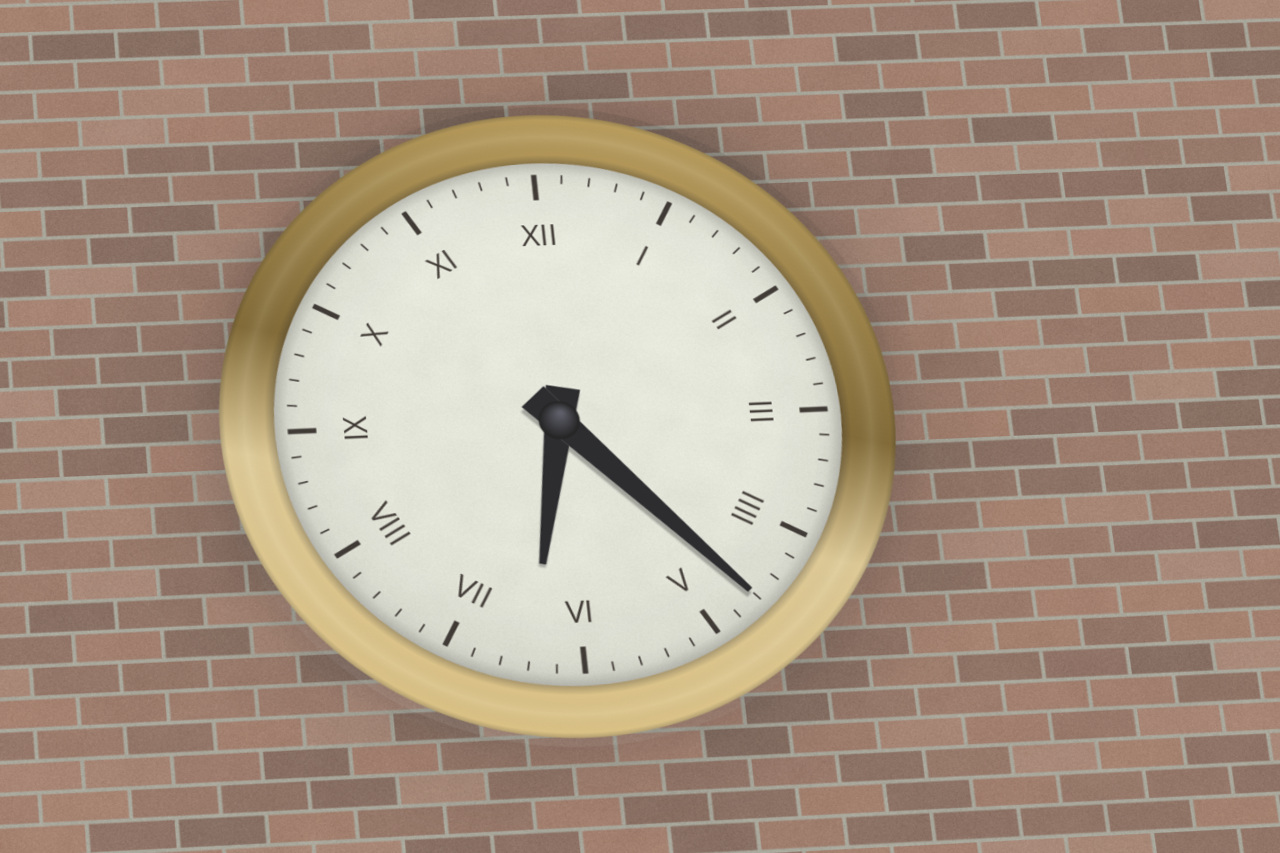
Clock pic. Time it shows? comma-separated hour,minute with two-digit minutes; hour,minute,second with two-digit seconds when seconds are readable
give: 6,23
